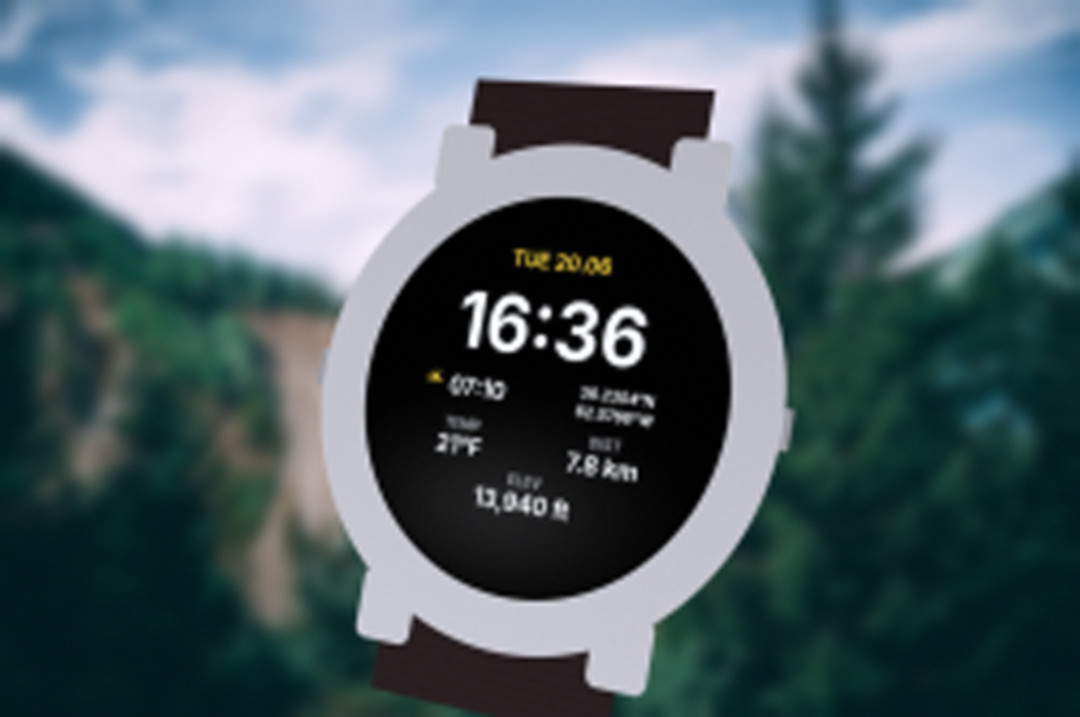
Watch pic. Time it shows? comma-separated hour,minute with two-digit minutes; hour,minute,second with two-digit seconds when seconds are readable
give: 16,36
